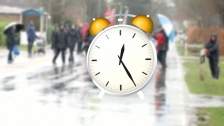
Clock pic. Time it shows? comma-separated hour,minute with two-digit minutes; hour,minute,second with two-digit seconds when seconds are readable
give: 12,25
